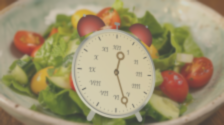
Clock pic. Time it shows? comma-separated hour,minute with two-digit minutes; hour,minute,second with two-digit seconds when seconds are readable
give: 12,27
